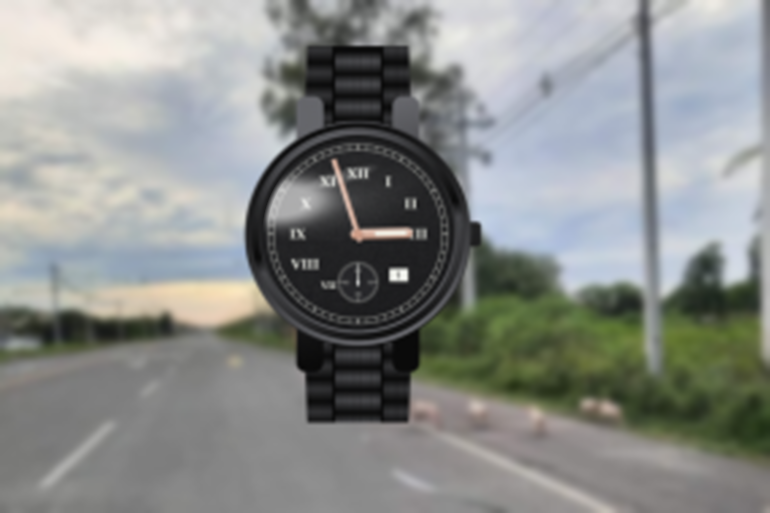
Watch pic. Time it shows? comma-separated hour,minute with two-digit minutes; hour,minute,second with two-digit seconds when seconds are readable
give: 2,57
